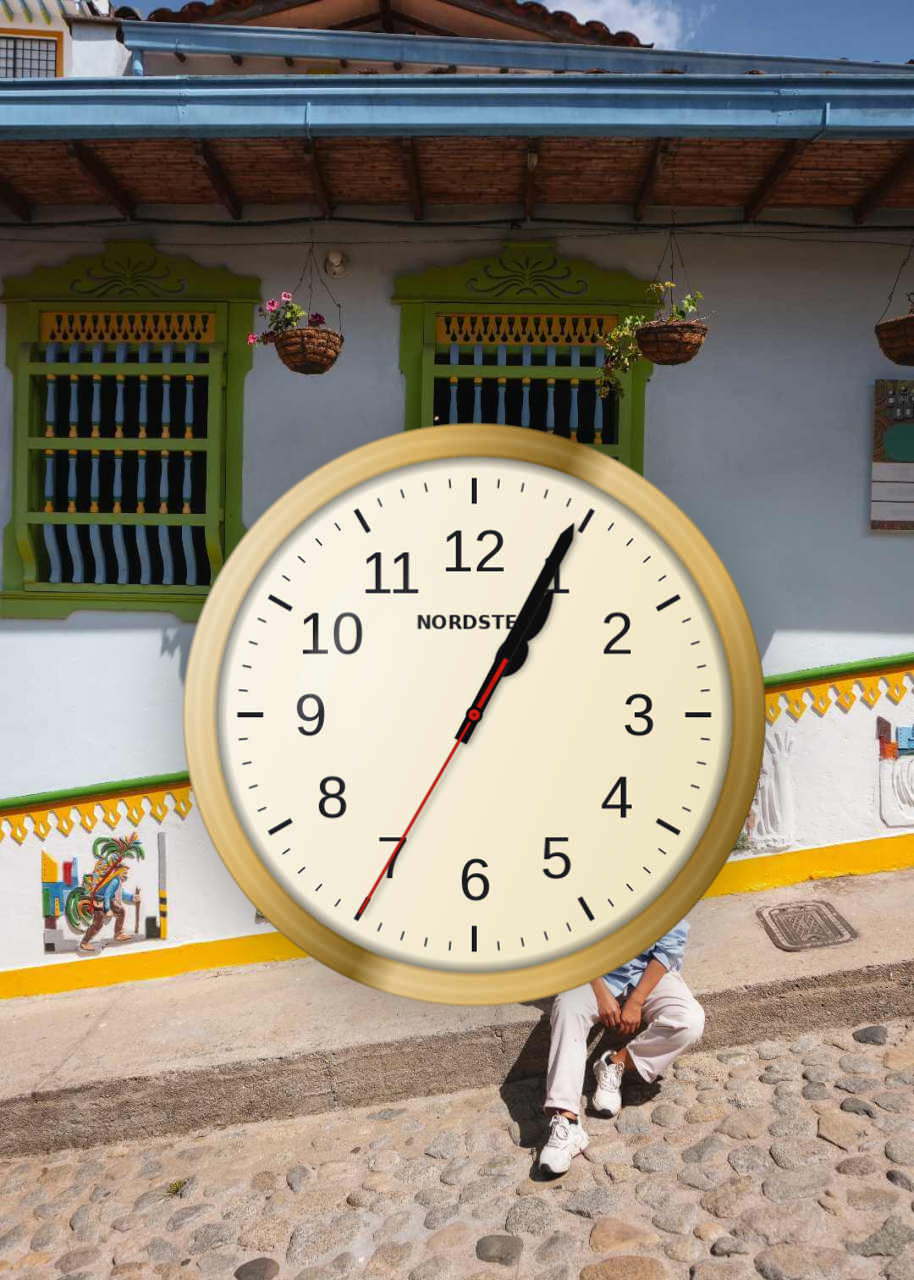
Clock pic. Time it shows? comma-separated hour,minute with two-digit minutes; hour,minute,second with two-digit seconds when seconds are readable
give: 1,04,35
